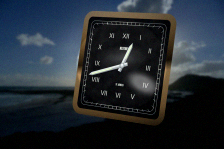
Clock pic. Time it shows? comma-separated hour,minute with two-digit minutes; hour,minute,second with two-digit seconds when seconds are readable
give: 12,42
